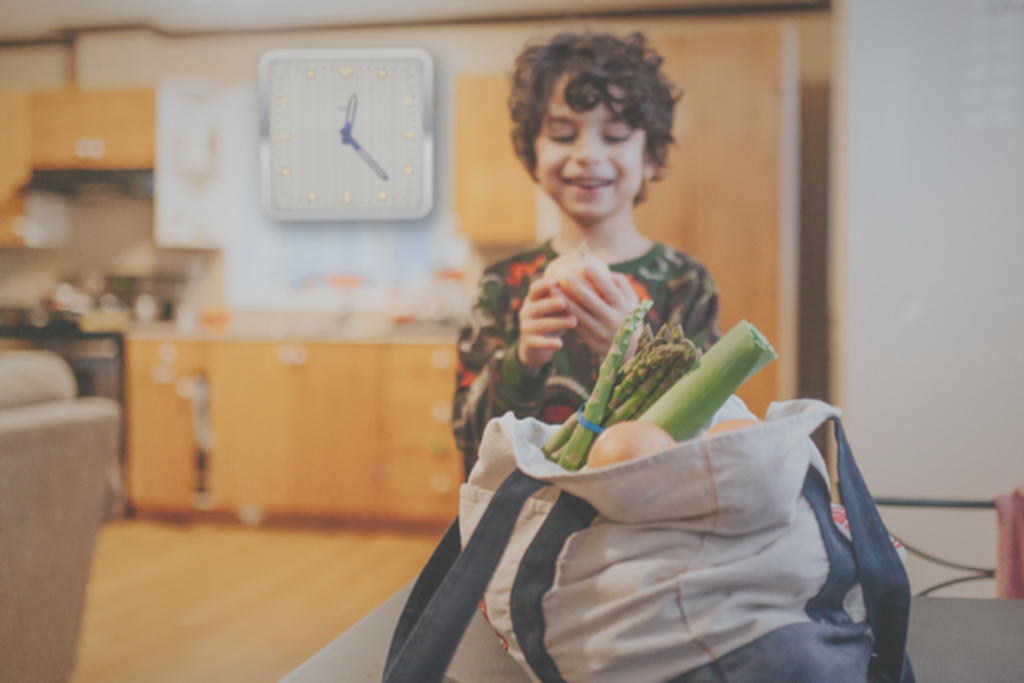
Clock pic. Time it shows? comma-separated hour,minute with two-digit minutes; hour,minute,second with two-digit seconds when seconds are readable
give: 12,23
